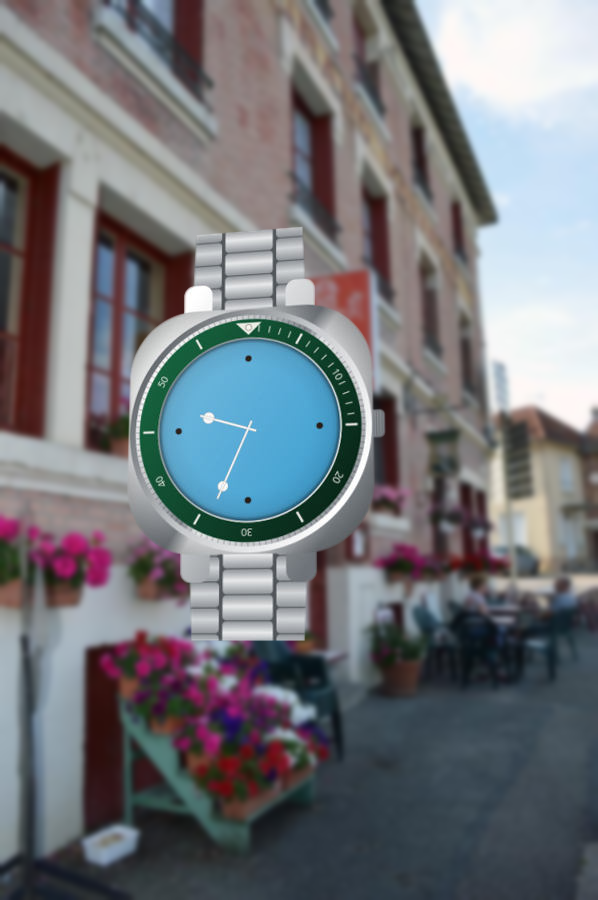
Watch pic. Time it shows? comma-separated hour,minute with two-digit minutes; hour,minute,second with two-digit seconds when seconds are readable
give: 9,34
